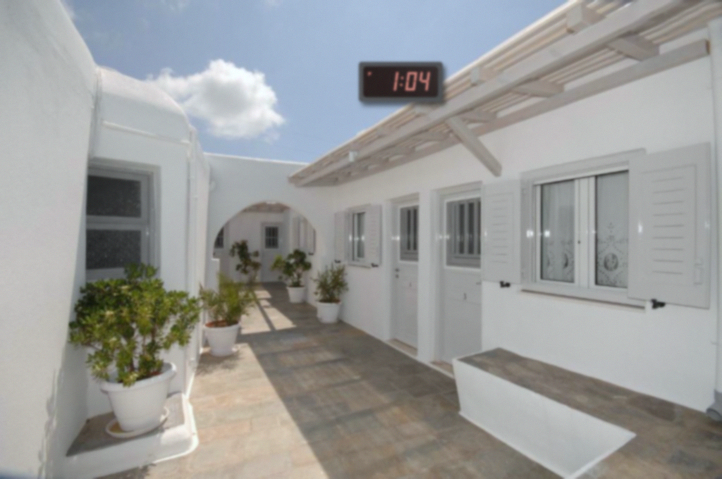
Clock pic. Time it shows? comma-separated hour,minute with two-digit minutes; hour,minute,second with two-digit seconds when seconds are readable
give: 1,04
